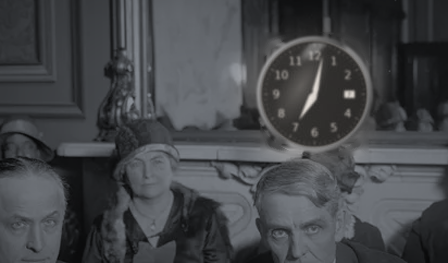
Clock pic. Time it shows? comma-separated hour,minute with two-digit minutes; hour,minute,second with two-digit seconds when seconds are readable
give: 7,02
